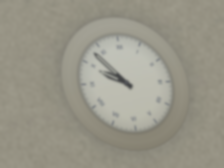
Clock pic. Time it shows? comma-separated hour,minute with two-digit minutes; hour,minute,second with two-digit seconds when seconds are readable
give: 9,53
